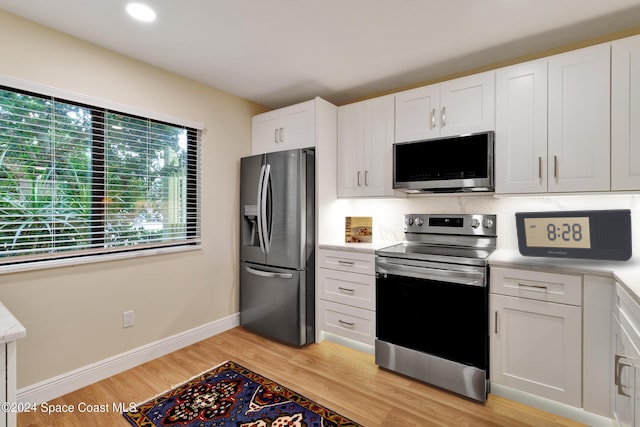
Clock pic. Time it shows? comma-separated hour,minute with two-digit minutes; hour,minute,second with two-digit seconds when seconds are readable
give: 8,28
